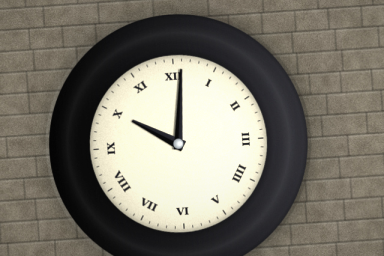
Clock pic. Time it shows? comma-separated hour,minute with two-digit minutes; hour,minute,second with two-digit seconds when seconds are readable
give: 10,01
